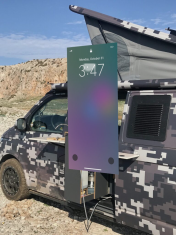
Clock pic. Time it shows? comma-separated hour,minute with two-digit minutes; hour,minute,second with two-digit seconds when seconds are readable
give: 3,47
